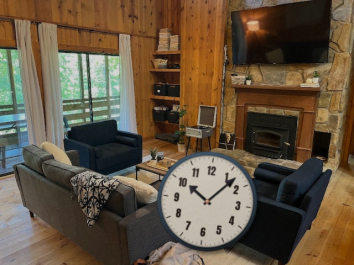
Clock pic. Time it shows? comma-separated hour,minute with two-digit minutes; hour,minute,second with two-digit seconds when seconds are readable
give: 10,07
